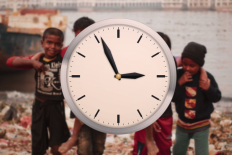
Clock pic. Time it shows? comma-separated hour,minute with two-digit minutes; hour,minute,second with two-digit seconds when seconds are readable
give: 2,56
